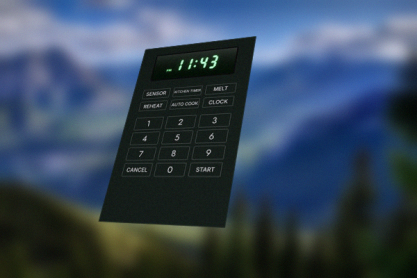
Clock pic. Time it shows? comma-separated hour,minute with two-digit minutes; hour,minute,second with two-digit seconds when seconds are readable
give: 11,43
